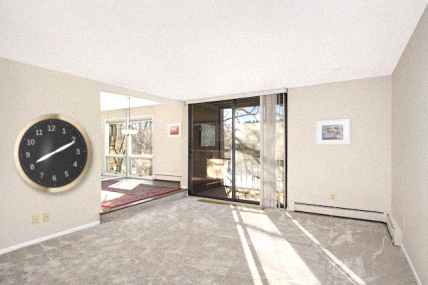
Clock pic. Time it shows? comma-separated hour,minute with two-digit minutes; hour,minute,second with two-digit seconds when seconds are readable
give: 8,11
